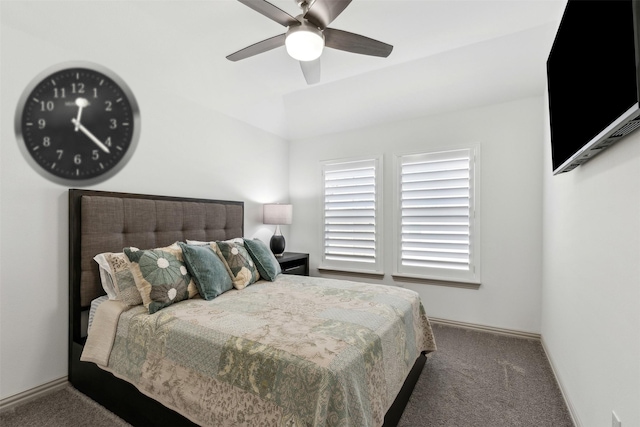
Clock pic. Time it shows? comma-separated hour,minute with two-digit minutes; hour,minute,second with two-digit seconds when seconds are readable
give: 12,22
